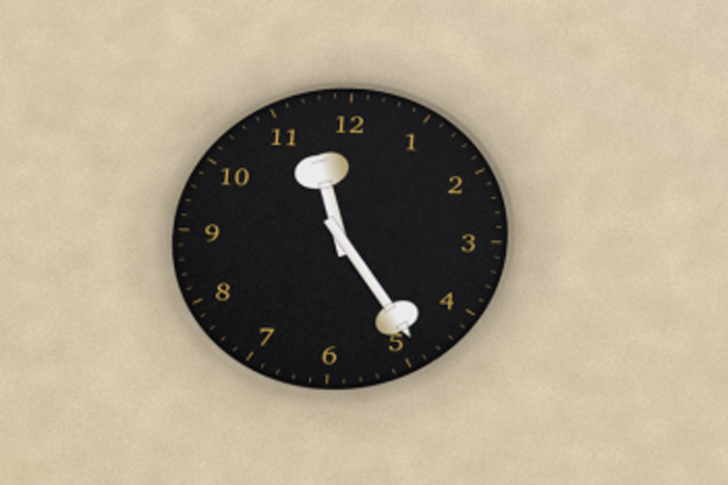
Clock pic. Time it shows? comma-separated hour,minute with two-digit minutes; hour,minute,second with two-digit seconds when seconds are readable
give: 11,24
